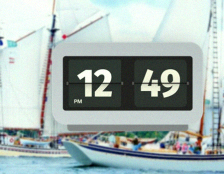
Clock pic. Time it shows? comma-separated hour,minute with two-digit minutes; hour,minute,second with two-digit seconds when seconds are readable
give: 12,49
